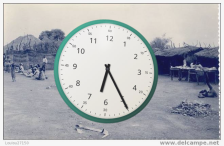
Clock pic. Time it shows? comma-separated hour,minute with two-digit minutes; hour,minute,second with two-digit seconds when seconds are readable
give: 6,25
